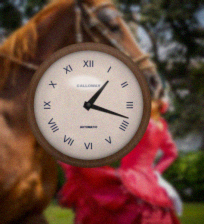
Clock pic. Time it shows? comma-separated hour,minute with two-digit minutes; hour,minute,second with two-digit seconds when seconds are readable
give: 1,18
